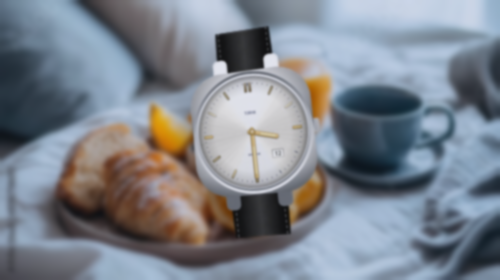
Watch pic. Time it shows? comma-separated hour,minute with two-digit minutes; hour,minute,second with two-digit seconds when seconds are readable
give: 3,30
